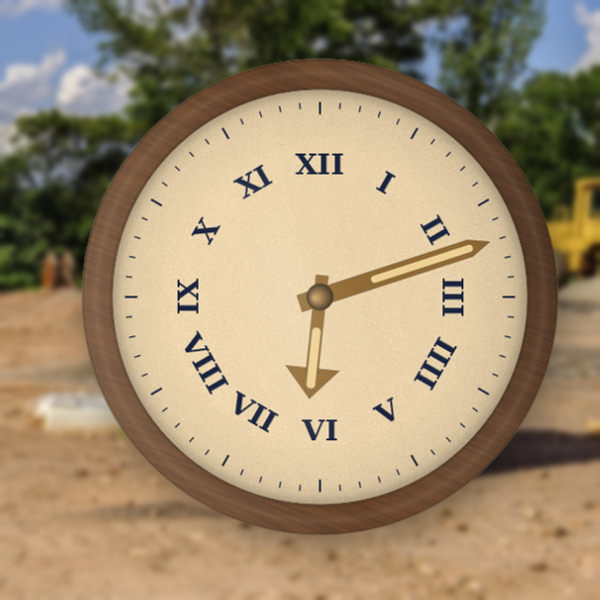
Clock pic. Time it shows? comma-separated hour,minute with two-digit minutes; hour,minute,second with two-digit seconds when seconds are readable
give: 6,12
